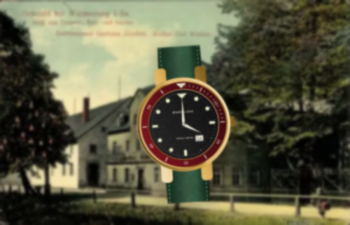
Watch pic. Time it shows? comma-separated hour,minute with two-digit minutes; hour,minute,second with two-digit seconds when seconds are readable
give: 4,00
